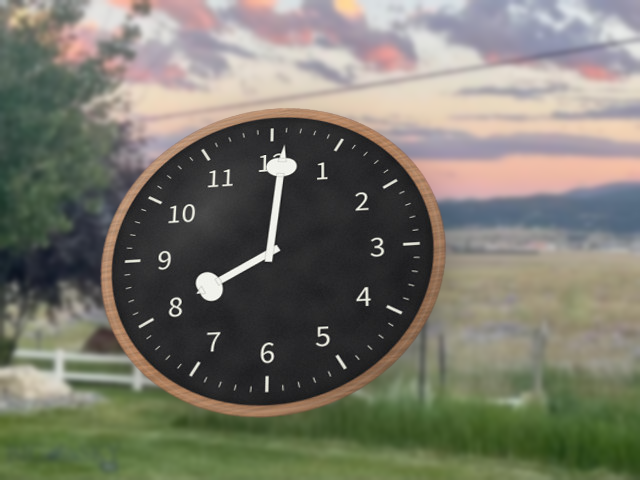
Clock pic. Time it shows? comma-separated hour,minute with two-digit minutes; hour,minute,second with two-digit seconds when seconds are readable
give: 8,01
